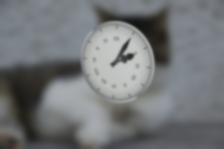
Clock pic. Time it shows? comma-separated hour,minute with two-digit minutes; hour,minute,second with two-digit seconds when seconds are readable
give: 2,05
